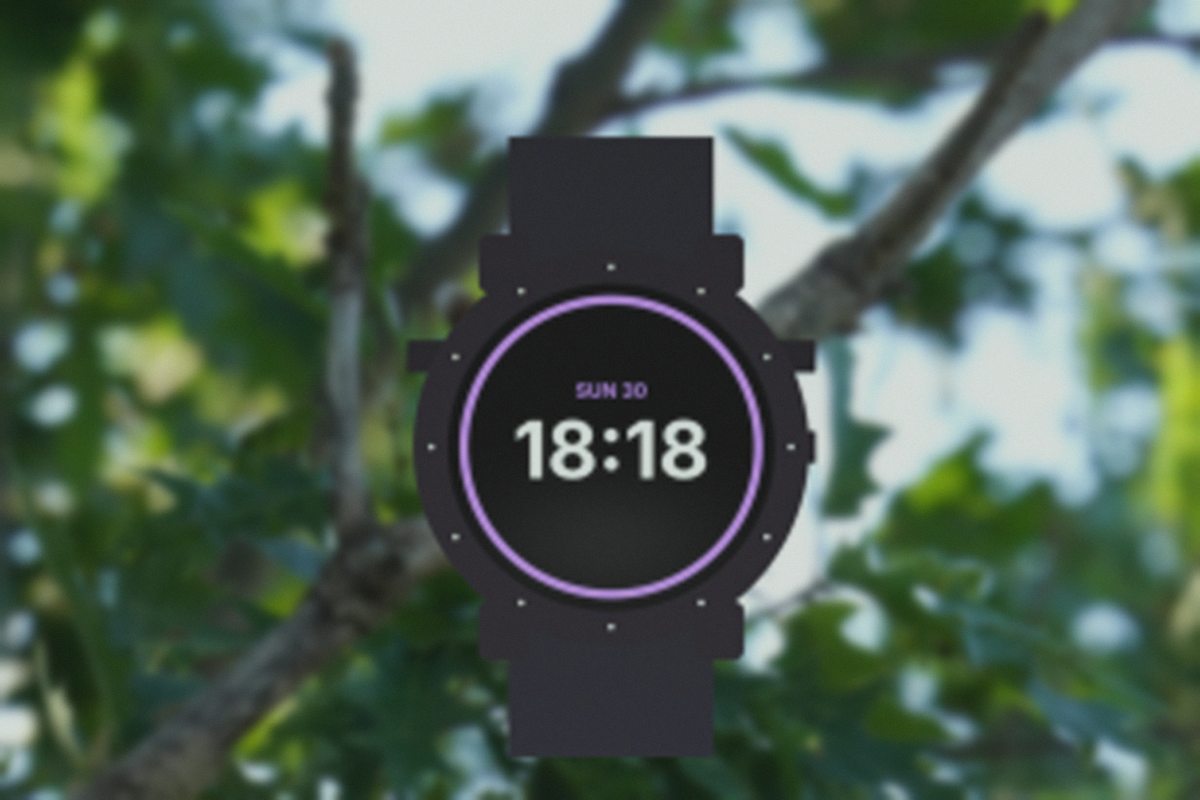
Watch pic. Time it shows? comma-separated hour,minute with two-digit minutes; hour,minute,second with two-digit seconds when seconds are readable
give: 18,18
